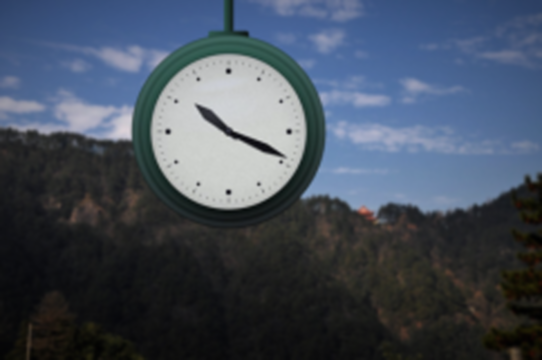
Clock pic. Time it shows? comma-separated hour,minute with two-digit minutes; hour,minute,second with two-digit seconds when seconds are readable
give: 10,19
